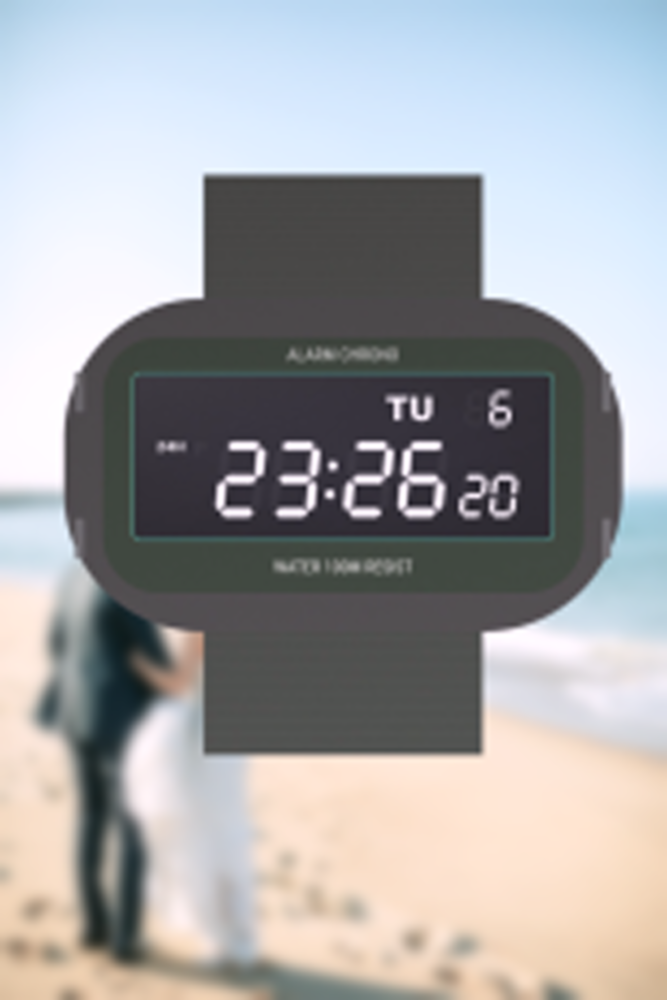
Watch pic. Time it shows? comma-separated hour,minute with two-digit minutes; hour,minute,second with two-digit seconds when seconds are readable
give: 23,26,20
